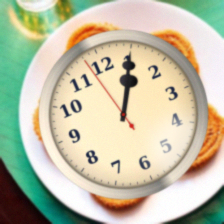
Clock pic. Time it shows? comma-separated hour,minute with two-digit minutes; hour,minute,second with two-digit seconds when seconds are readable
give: 1,04,58
